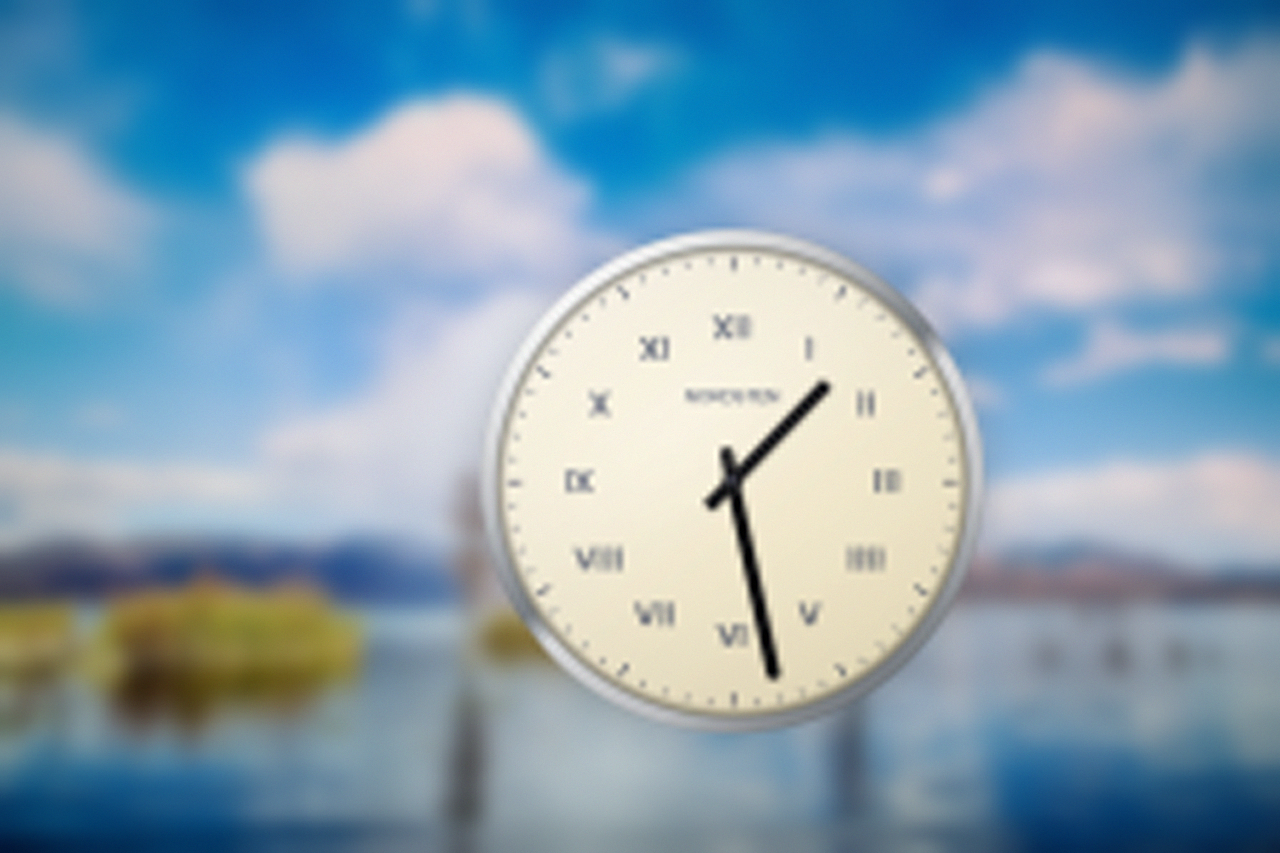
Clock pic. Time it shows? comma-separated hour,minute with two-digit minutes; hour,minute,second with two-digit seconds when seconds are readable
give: 1,28
